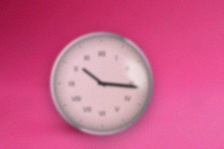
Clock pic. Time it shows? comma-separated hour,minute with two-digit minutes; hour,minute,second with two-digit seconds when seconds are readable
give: 10,16
